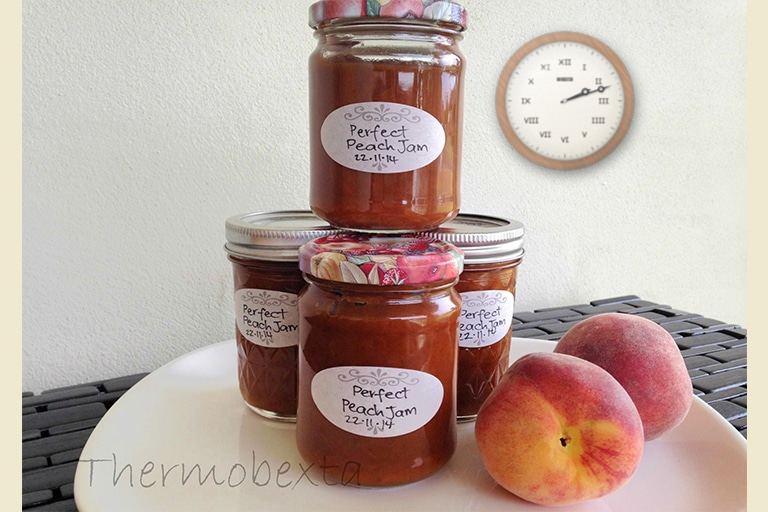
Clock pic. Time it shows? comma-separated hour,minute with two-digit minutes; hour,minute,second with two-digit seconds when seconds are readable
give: 2,12
